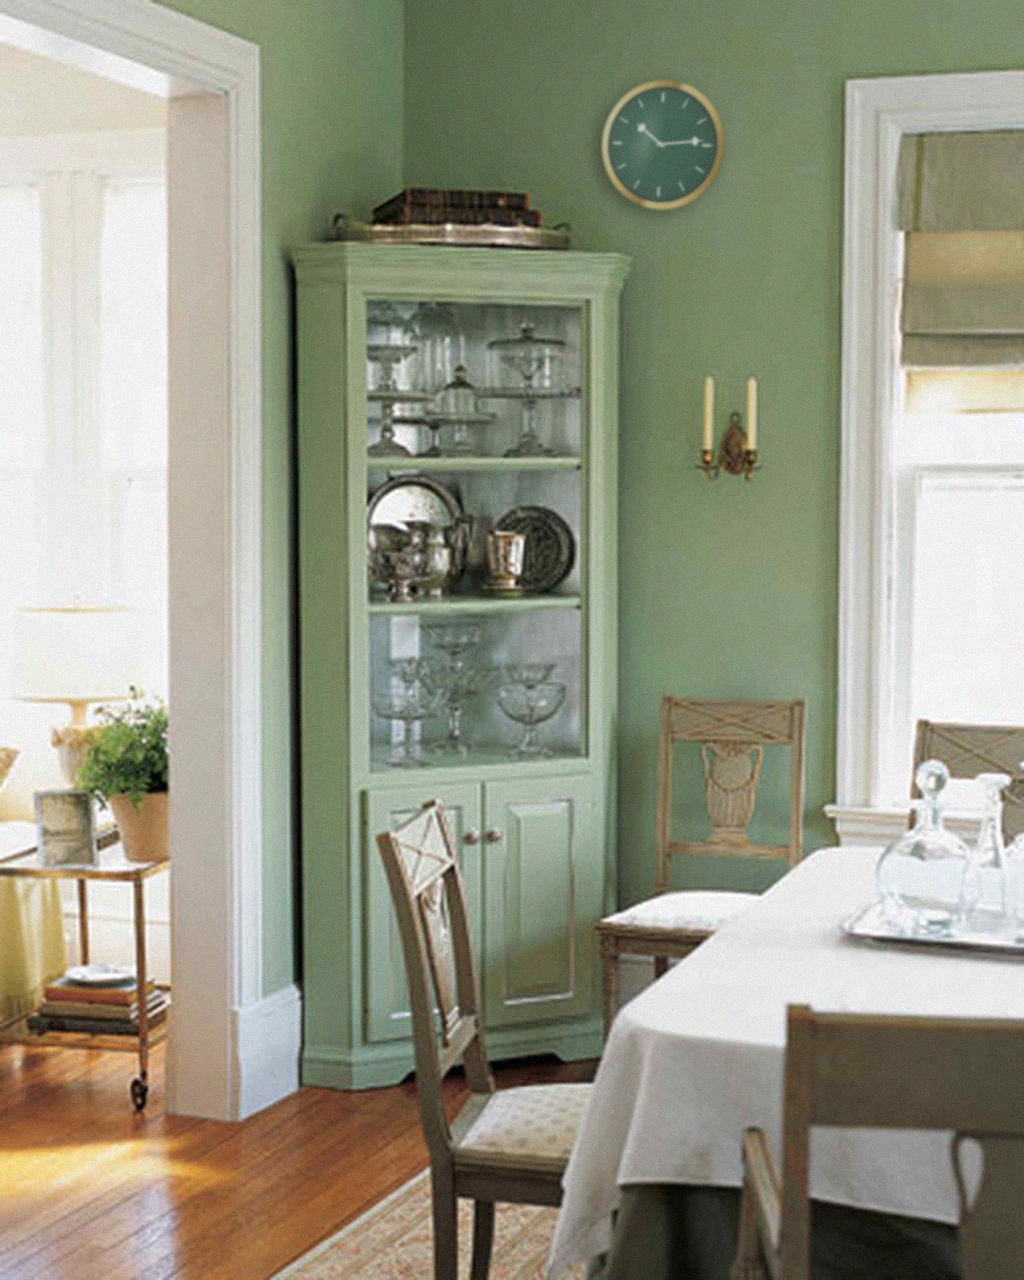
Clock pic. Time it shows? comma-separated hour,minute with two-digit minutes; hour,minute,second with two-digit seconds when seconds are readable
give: 10,14
